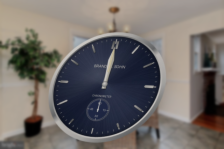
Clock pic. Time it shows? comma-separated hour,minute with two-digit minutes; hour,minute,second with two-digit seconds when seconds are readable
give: 12,00
